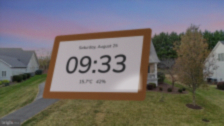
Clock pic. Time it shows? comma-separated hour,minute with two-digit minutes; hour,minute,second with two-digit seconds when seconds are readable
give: 9,33
